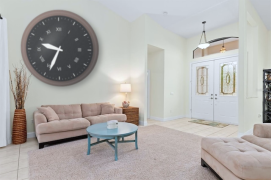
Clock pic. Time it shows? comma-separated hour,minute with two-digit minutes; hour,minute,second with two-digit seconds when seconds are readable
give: 9,34
